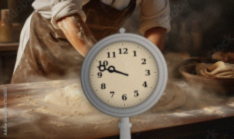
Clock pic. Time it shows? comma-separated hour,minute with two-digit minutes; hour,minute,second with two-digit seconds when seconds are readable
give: 9,48
